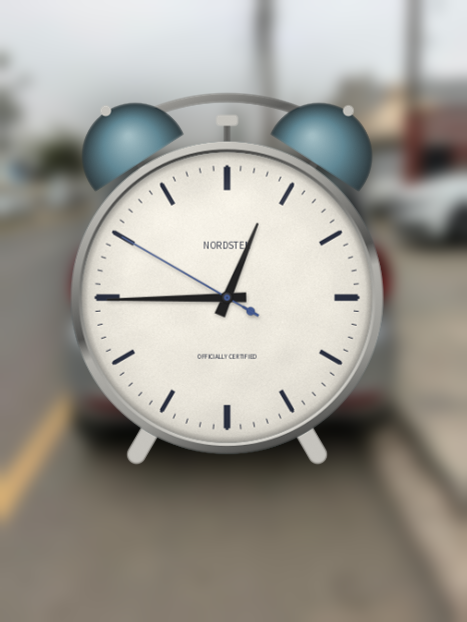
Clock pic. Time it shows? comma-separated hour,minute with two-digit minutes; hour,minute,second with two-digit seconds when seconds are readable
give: 12,44,50
